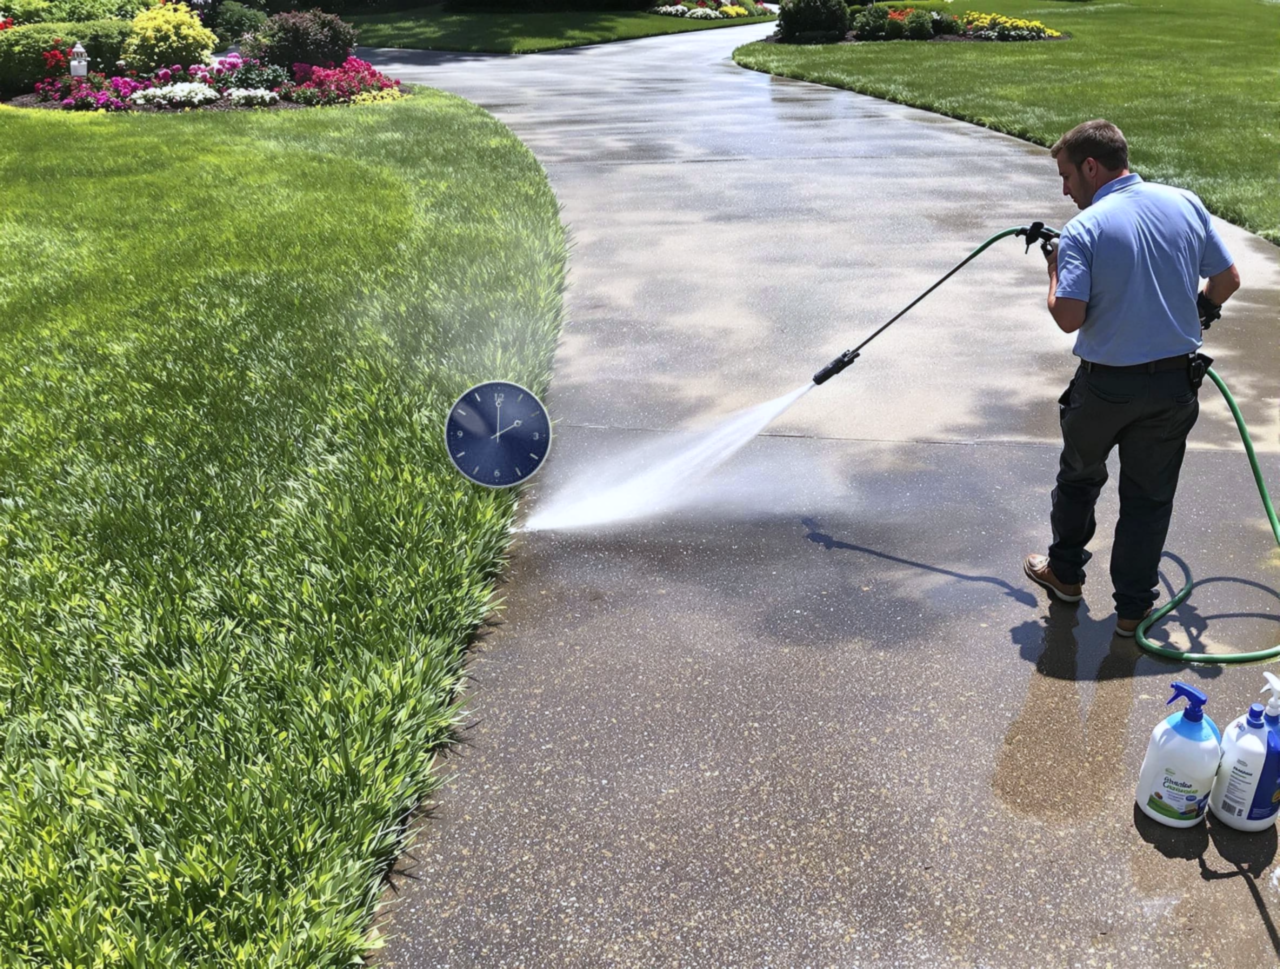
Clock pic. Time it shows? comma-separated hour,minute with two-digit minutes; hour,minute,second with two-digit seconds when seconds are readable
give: 2,00
